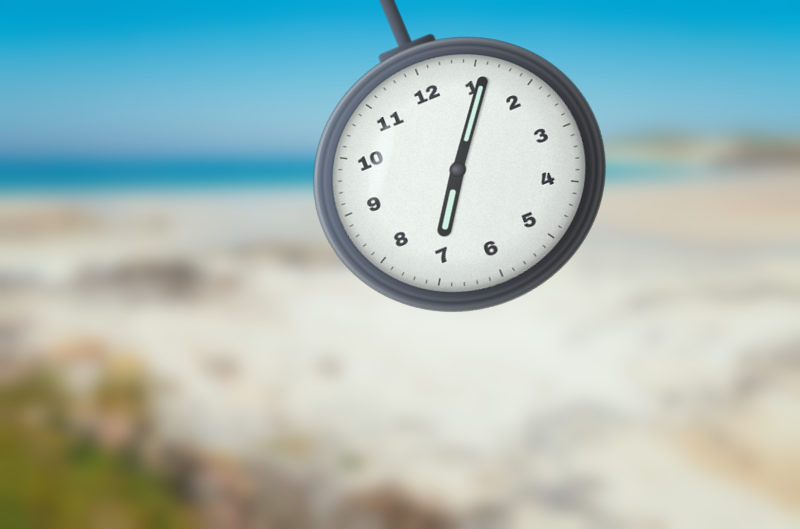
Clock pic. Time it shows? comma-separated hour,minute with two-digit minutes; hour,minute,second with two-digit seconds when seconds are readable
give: 7,06
